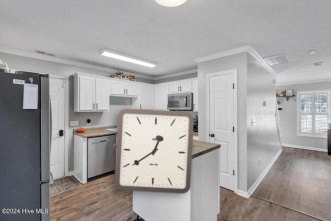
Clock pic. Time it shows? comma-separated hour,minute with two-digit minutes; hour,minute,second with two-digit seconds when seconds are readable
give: 12,39
